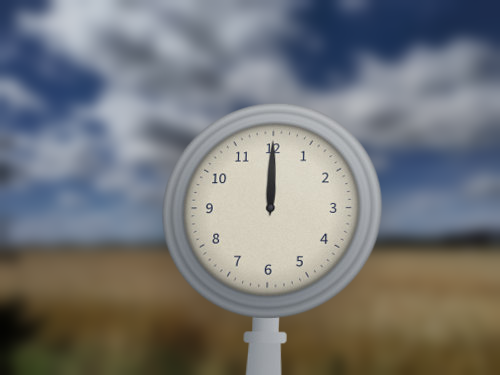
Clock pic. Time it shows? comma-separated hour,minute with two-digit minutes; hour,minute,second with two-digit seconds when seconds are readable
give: 12,00
